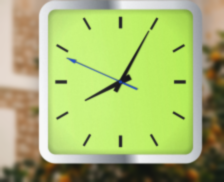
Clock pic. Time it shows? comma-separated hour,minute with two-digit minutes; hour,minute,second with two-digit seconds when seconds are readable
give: 8,04,49
